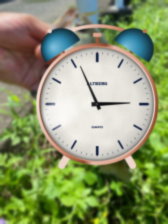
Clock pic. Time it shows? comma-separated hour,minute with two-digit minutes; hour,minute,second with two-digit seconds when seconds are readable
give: 2,56
